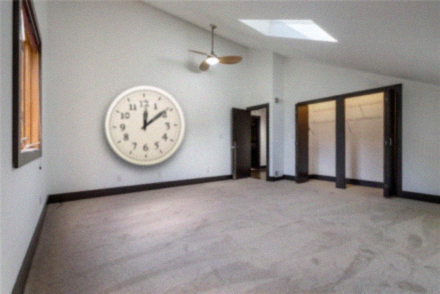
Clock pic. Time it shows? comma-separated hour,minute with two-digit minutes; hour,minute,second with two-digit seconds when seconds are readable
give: 12,09
